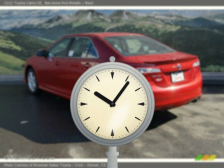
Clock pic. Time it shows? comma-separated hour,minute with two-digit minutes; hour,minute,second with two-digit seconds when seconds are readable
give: 10,06
